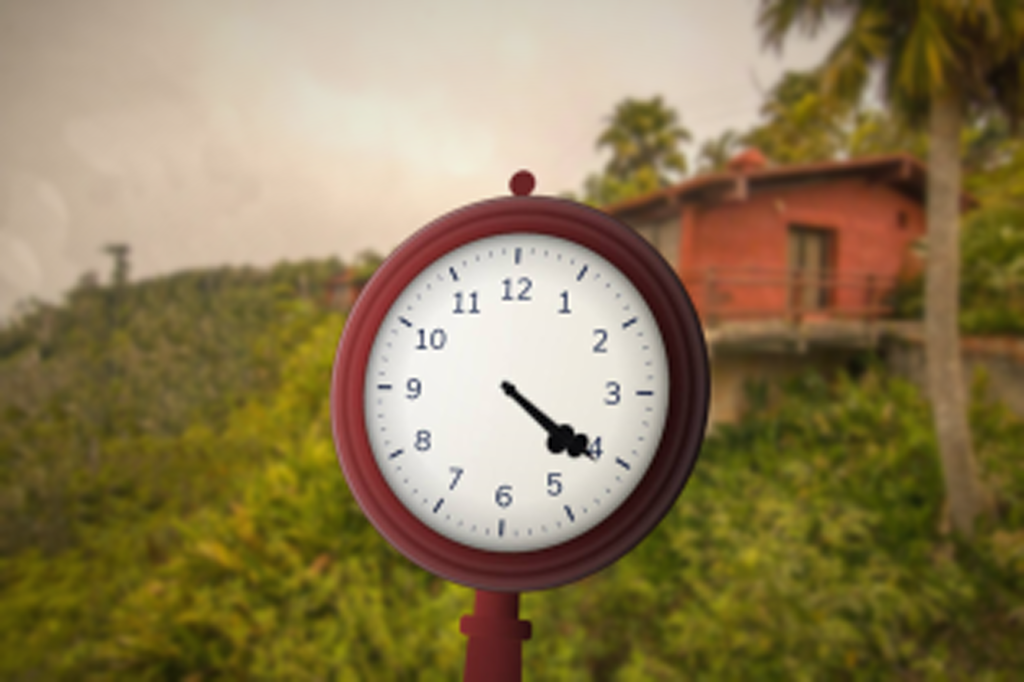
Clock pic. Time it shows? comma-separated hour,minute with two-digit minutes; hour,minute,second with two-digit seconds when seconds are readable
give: 4,21
